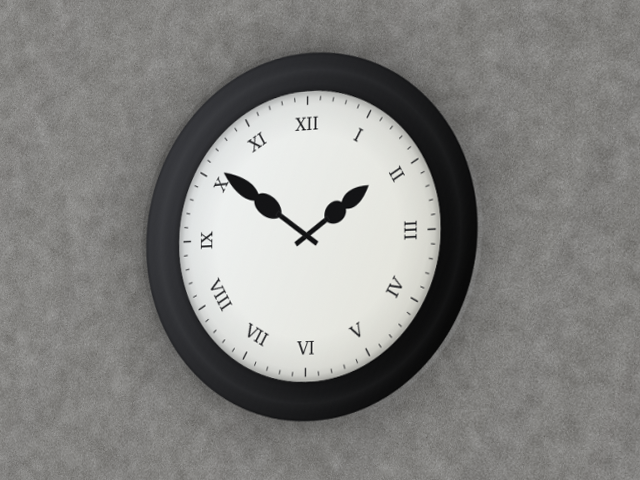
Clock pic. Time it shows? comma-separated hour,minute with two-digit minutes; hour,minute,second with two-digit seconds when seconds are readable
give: 1,51
